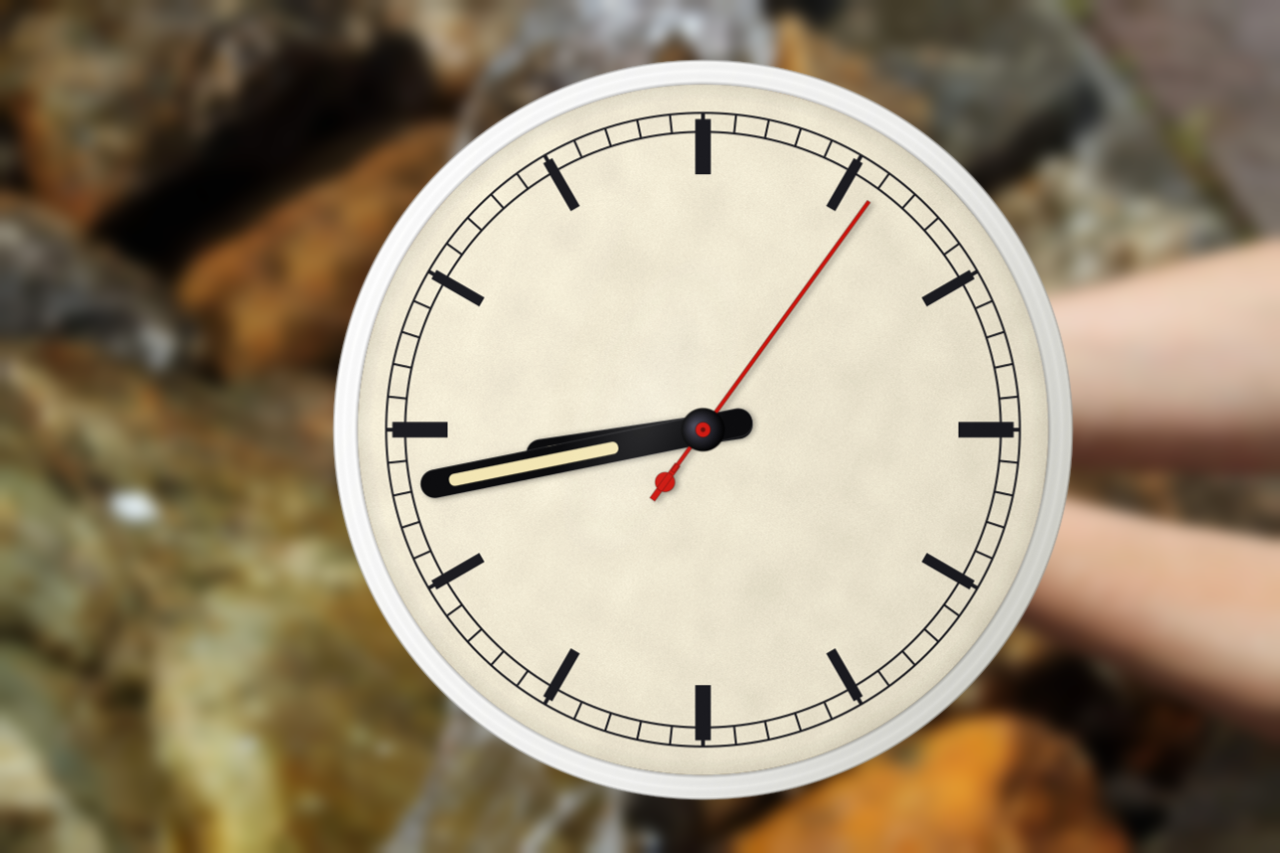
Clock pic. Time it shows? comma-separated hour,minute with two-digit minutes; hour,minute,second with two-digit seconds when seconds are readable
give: 8,43,06
